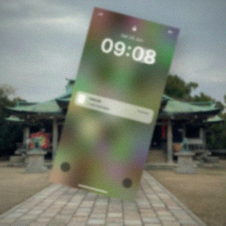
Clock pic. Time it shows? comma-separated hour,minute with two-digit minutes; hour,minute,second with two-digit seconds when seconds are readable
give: 9,08
